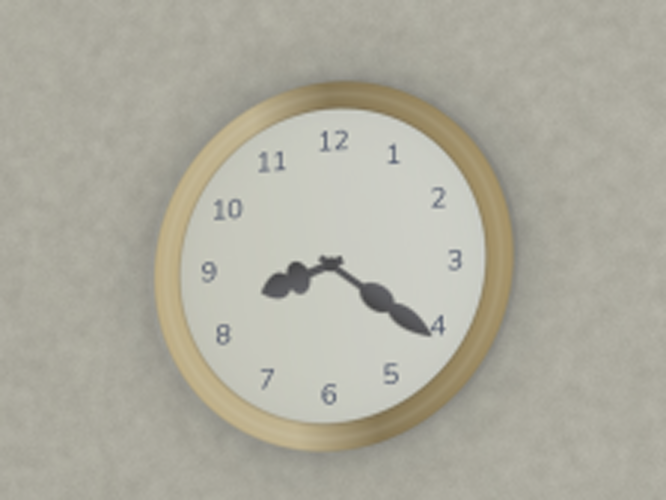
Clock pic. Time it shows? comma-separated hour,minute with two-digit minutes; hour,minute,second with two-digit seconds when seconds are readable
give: 8,21
